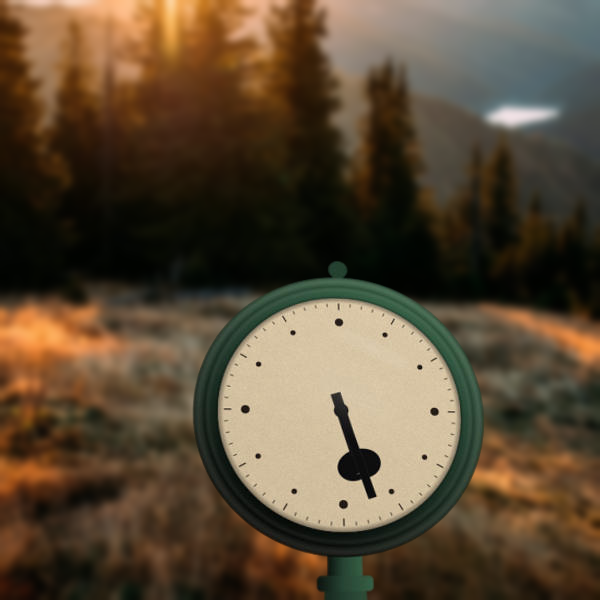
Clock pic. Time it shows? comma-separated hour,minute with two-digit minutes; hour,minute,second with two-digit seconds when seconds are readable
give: 5,27
